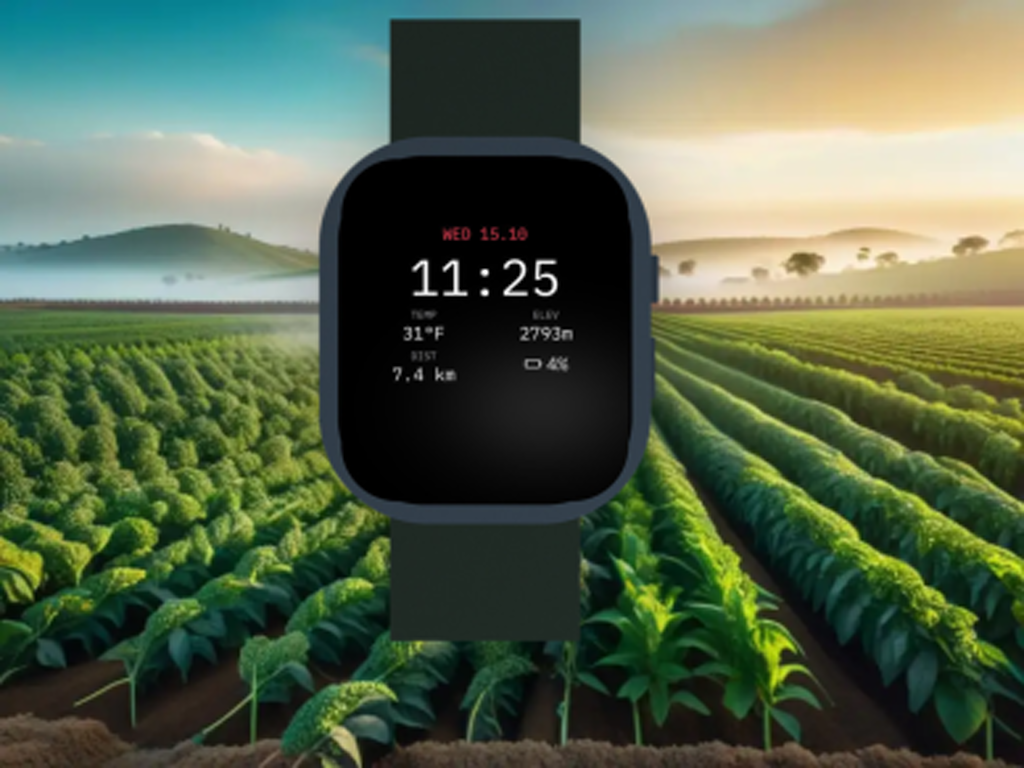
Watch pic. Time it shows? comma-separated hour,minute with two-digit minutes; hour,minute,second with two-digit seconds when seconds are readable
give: 11,25
